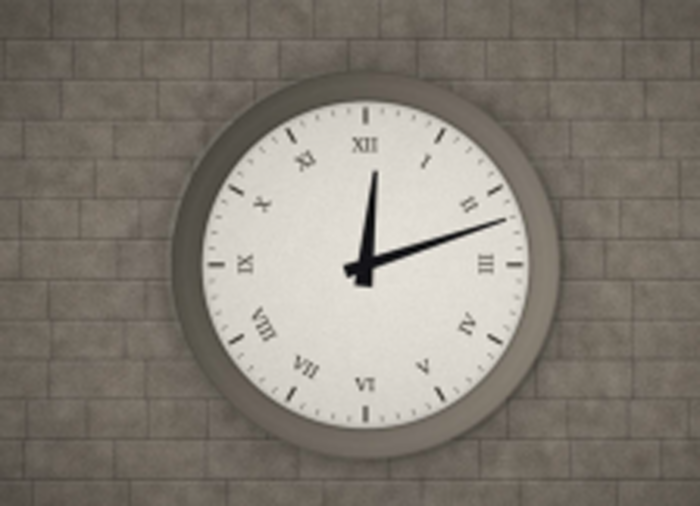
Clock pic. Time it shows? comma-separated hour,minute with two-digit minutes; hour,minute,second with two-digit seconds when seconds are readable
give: 12,12
